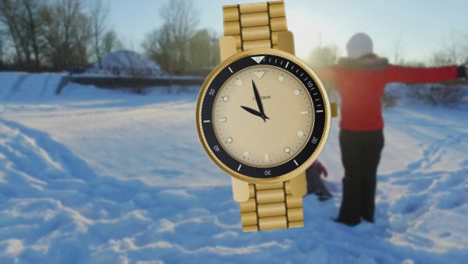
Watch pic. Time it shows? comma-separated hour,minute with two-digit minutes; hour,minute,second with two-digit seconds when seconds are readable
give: 9,58
